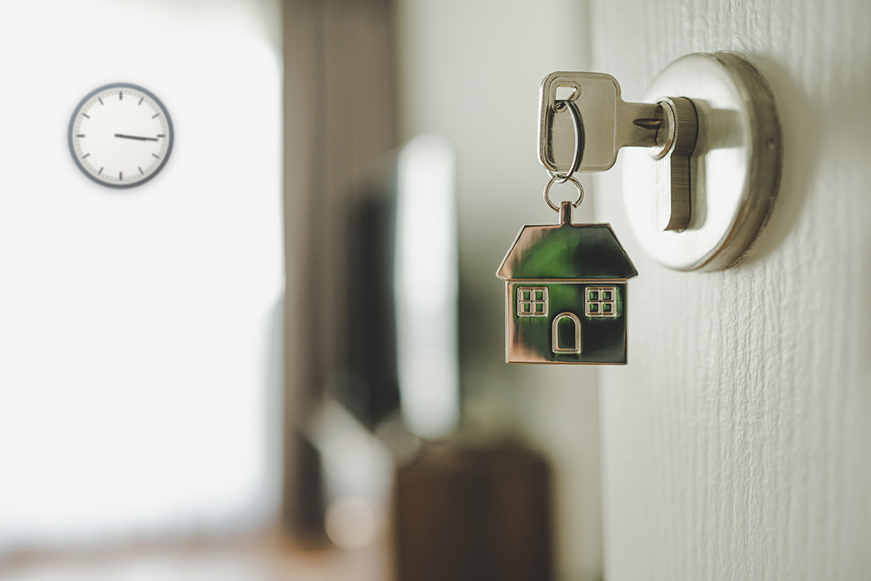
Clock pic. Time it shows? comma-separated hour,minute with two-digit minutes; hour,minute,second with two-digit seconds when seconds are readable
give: 3,16
